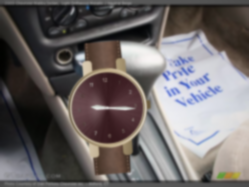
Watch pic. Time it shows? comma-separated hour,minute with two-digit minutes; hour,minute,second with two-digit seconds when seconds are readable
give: 9,16
